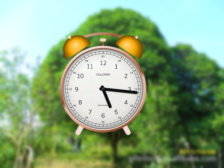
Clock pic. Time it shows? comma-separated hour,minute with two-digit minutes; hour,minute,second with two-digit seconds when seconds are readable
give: 5,16
